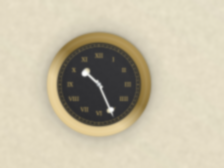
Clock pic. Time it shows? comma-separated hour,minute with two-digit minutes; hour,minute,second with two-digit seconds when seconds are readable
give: 10,26
